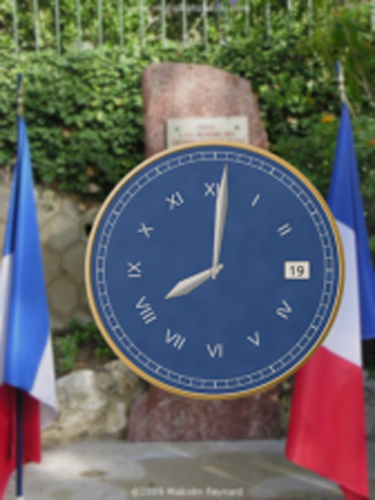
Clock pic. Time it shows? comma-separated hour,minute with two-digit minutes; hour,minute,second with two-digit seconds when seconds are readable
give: 8,01
